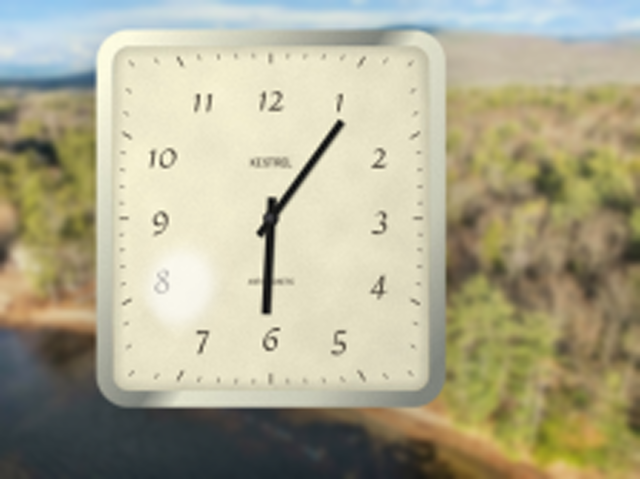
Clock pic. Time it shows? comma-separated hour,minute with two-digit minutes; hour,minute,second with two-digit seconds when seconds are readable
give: 6,06
